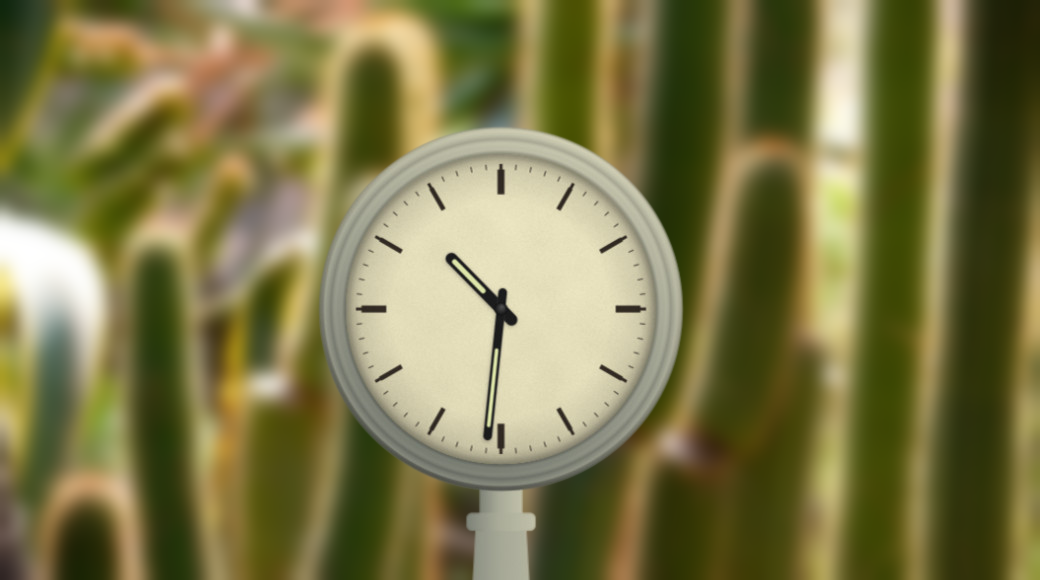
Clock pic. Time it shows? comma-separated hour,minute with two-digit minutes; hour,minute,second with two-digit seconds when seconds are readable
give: 10,31
